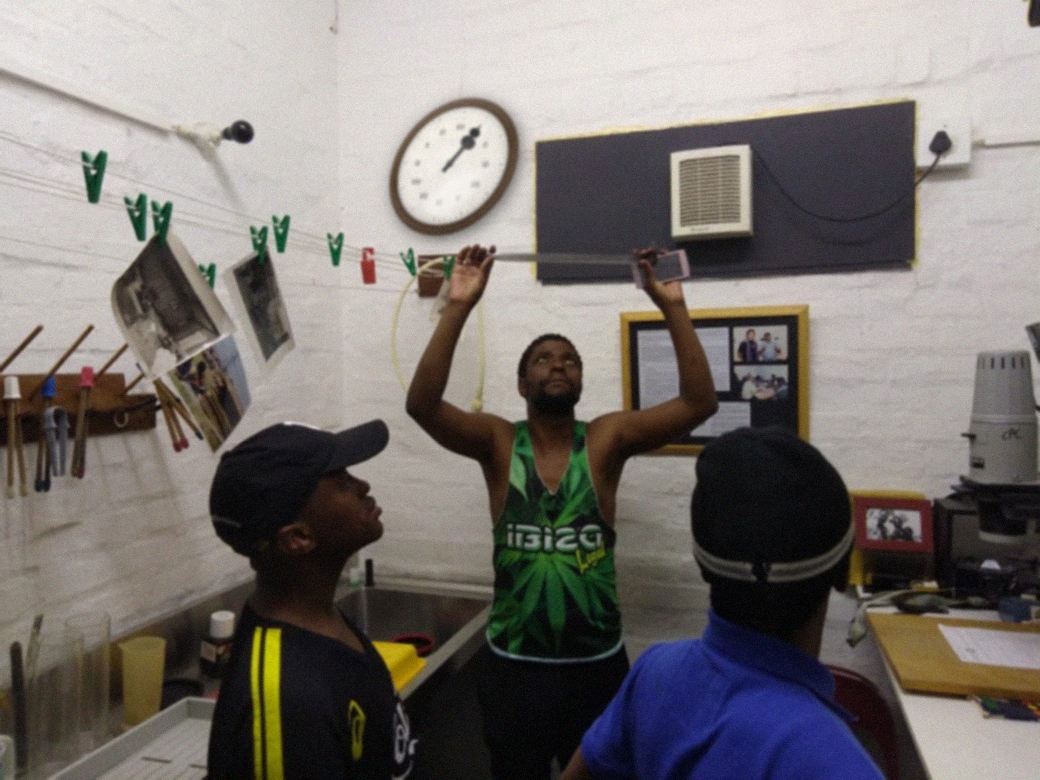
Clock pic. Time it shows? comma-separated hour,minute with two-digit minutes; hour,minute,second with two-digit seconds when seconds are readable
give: 1,05
